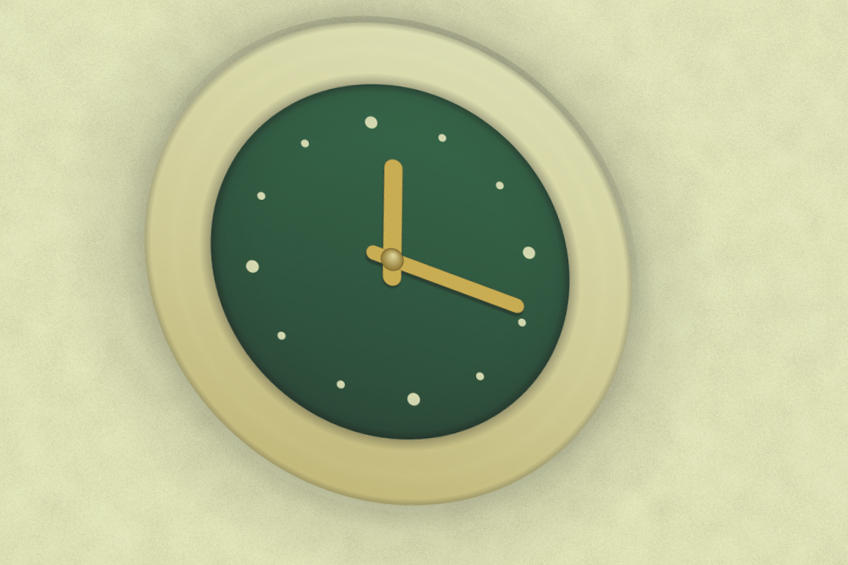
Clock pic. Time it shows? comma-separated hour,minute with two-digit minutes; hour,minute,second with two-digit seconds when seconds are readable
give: 12,19
